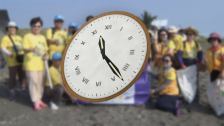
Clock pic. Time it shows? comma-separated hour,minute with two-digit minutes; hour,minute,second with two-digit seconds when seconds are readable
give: 11,23
